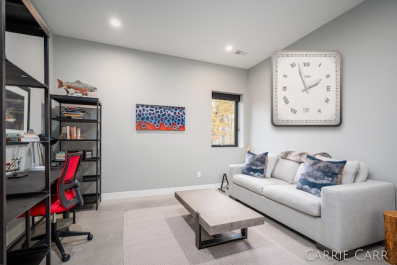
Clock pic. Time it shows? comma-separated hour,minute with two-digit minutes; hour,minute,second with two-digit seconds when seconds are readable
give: 1,57
